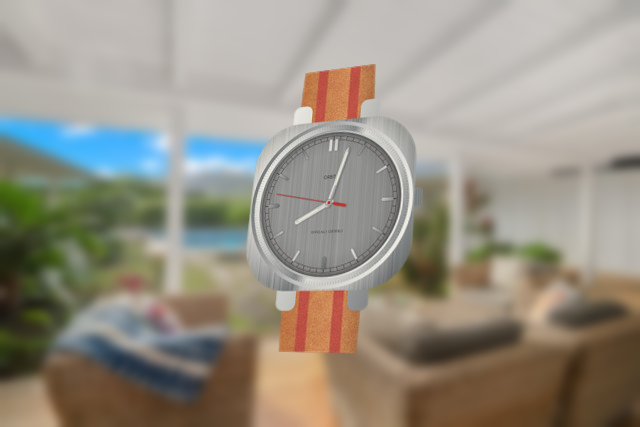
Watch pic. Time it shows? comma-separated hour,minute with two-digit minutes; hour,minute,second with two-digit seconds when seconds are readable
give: 8,02,47
